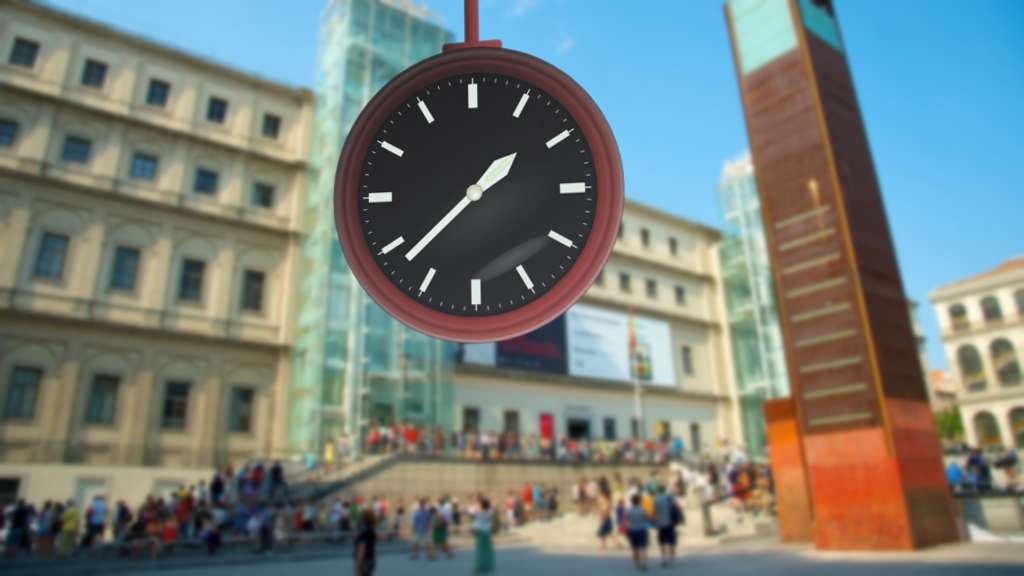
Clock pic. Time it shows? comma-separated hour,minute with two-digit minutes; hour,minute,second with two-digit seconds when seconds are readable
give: 1,38
